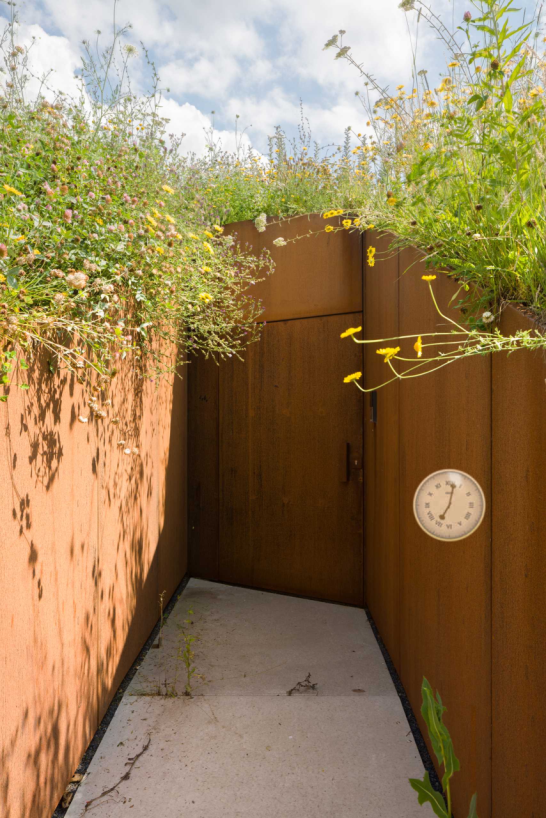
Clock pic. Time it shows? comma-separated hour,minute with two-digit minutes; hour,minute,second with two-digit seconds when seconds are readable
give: 7,02
